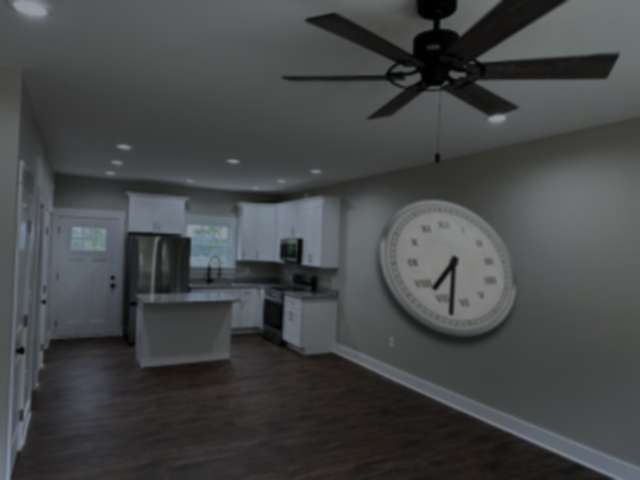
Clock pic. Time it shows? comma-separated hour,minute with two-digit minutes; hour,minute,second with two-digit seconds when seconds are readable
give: 7,33
